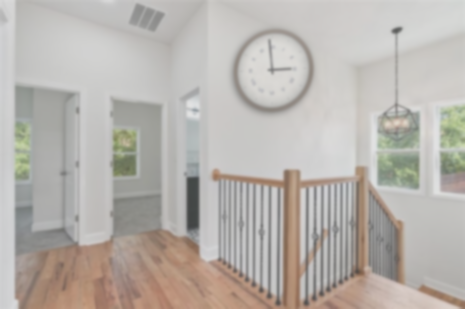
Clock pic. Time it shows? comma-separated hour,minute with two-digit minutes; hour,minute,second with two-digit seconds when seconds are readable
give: 2,59
